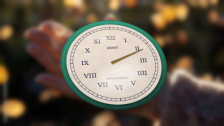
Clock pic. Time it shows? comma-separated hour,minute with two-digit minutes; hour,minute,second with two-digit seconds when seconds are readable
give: 2,11
